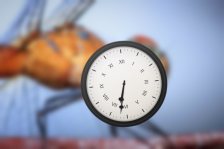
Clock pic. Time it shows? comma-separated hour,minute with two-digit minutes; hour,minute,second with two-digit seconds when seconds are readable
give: 6,32
